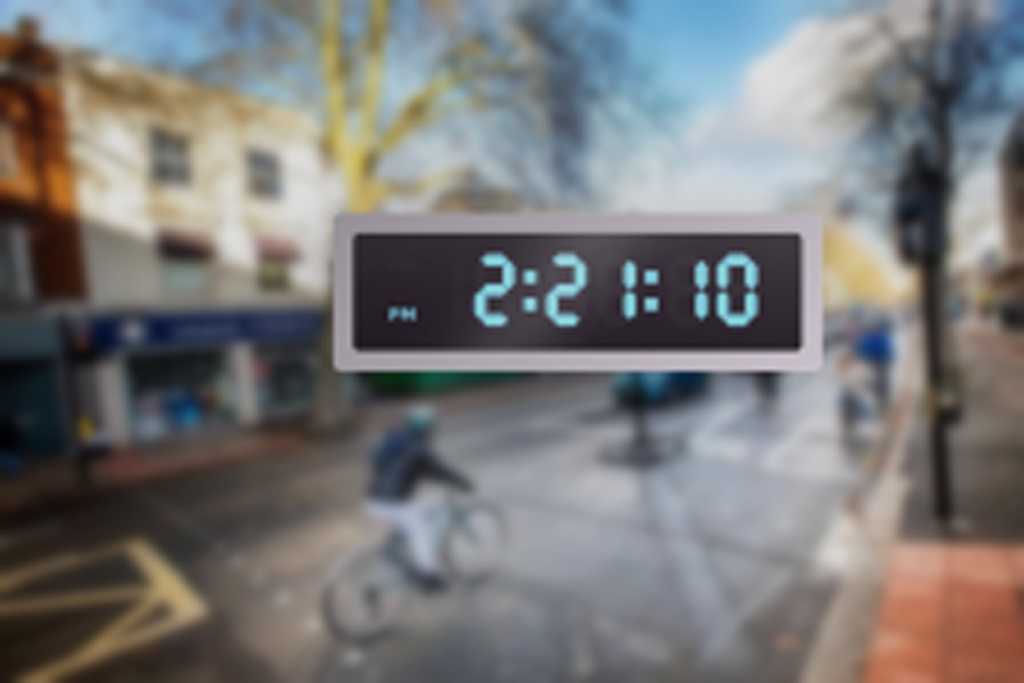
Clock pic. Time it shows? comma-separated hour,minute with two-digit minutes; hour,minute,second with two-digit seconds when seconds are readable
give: 2,21,10
